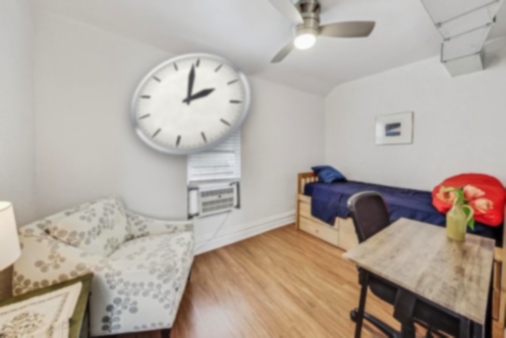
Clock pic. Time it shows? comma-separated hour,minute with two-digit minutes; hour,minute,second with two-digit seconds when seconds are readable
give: 1,59
